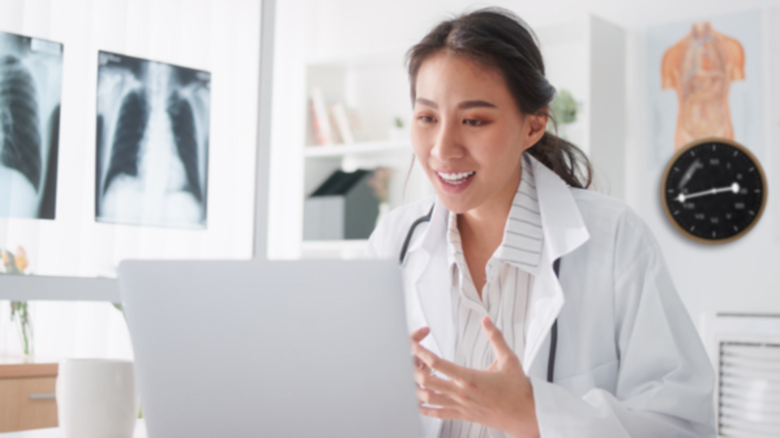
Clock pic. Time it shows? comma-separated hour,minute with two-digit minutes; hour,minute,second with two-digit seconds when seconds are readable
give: 2,43
